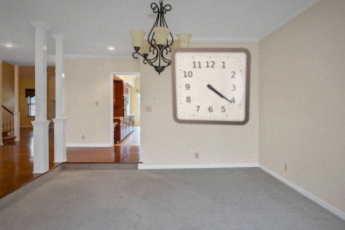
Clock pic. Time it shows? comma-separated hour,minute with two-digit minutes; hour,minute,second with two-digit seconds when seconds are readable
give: 4,21
